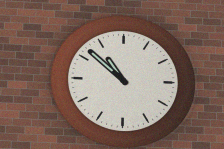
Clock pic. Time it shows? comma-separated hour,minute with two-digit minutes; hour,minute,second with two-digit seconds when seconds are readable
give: 10,52
